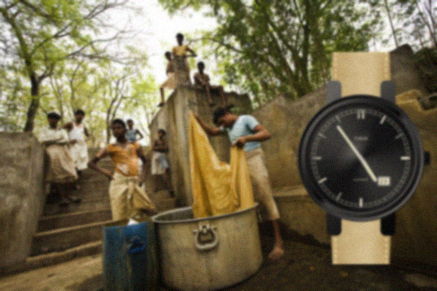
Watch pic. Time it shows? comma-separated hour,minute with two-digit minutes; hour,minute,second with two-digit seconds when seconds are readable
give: 4,54
